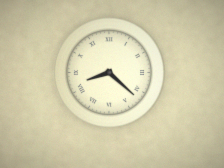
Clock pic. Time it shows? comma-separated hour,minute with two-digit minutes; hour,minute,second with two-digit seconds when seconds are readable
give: 8,22
